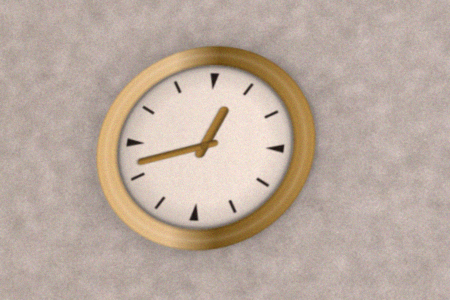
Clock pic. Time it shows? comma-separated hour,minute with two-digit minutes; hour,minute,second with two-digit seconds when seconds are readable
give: 12,42
